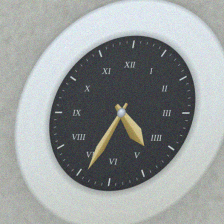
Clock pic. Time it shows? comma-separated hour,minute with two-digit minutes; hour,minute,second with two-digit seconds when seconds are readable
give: 4,34
